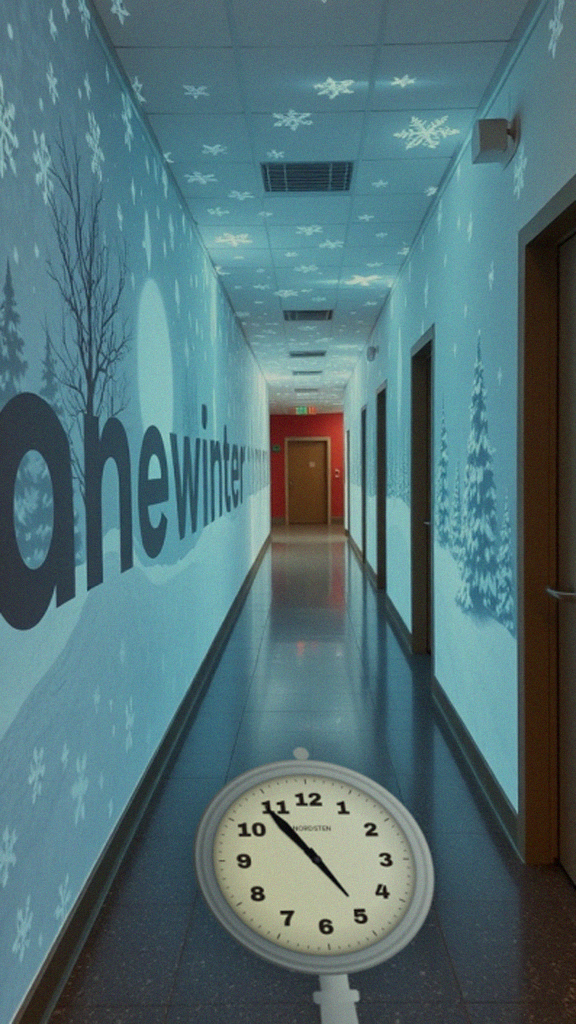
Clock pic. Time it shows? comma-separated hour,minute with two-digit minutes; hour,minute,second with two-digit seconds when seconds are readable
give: 4,54
